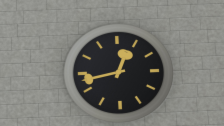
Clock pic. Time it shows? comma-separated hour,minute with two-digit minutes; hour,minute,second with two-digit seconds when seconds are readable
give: 12,43
